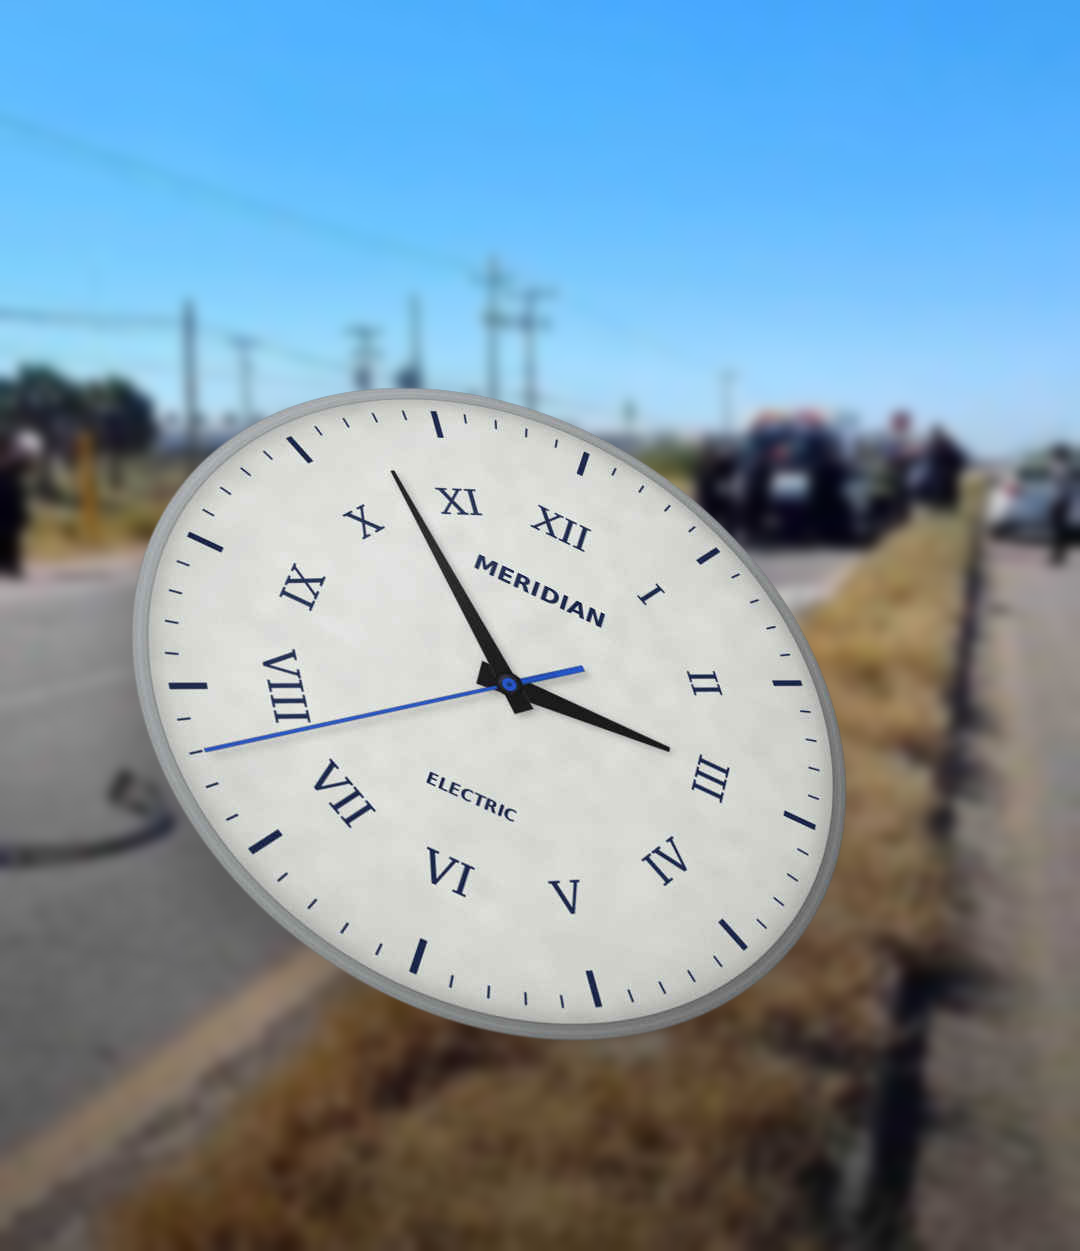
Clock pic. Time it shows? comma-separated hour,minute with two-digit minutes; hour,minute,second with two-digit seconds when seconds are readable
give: 2,52,38
